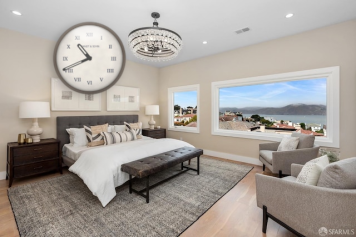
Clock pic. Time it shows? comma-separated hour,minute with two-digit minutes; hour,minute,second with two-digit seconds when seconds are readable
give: 10,41
